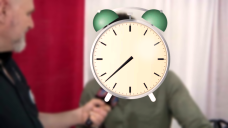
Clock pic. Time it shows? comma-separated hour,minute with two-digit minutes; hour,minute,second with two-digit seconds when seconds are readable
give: 7,38
